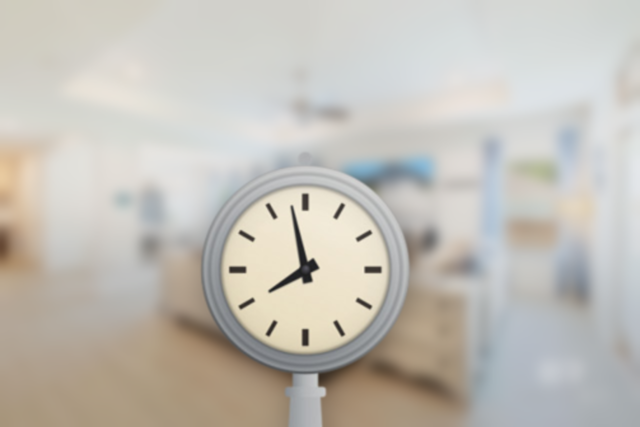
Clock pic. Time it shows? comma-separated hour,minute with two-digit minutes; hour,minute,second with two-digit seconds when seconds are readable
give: 7,58
